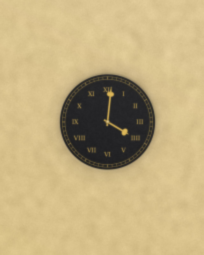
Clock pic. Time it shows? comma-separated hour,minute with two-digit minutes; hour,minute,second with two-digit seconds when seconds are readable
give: 4,01
